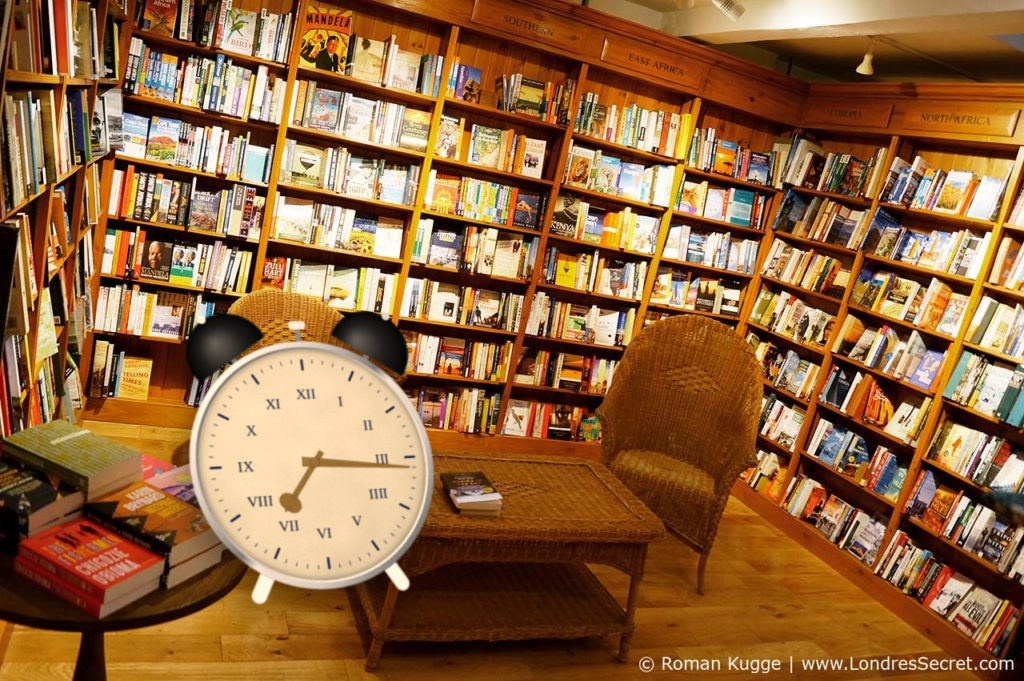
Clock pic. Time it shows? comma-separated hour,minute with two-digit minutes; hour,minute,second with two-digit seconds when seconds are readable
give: 7,16
